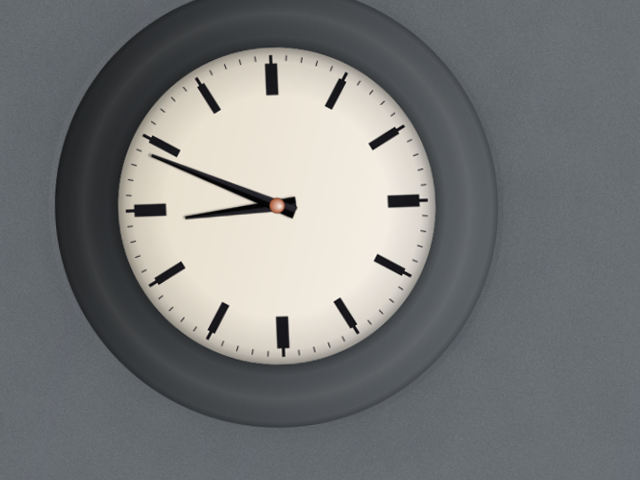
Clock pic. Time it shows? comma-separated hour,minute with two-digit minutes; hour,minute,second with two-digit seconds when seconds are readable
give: 8,49
